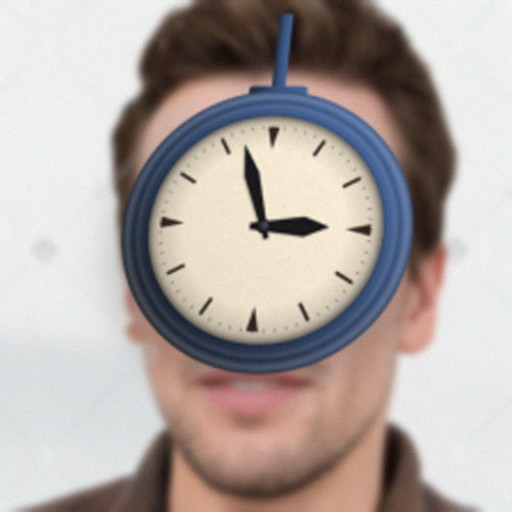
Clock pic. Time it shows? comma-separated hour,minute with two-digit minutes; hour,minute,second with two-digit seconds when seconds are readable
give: 2,57
